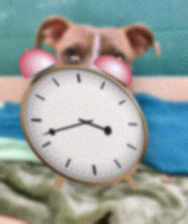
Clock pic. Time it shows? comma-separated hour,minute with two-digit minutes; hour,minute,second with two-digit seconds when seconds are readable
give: 3,42
